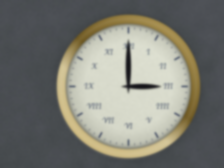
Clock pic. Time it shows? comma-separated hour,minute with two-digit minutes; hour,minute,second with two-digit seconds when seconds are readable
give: 3,00
